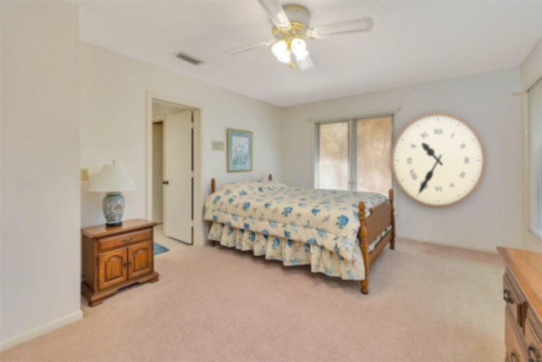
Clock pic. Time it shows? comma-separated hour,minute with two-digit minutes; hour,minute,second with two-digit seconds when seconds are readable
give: 10,35
